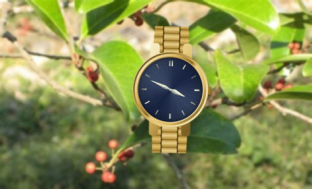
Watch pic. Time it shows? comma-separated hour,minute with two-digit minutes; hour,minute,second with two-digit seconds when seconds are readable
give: 3,49
